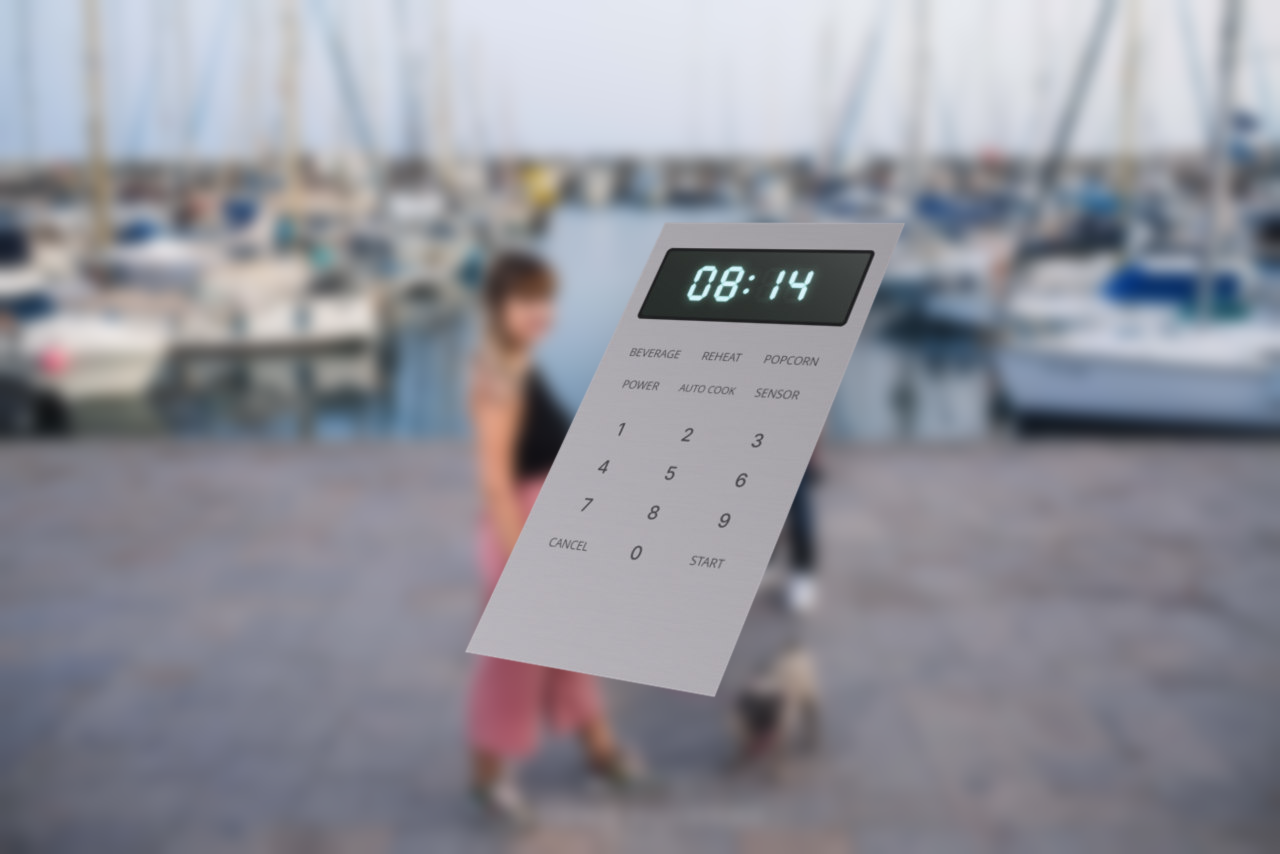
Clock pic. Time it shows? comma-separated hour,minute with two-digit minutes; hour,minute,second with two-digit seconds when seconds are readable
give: 8,14
